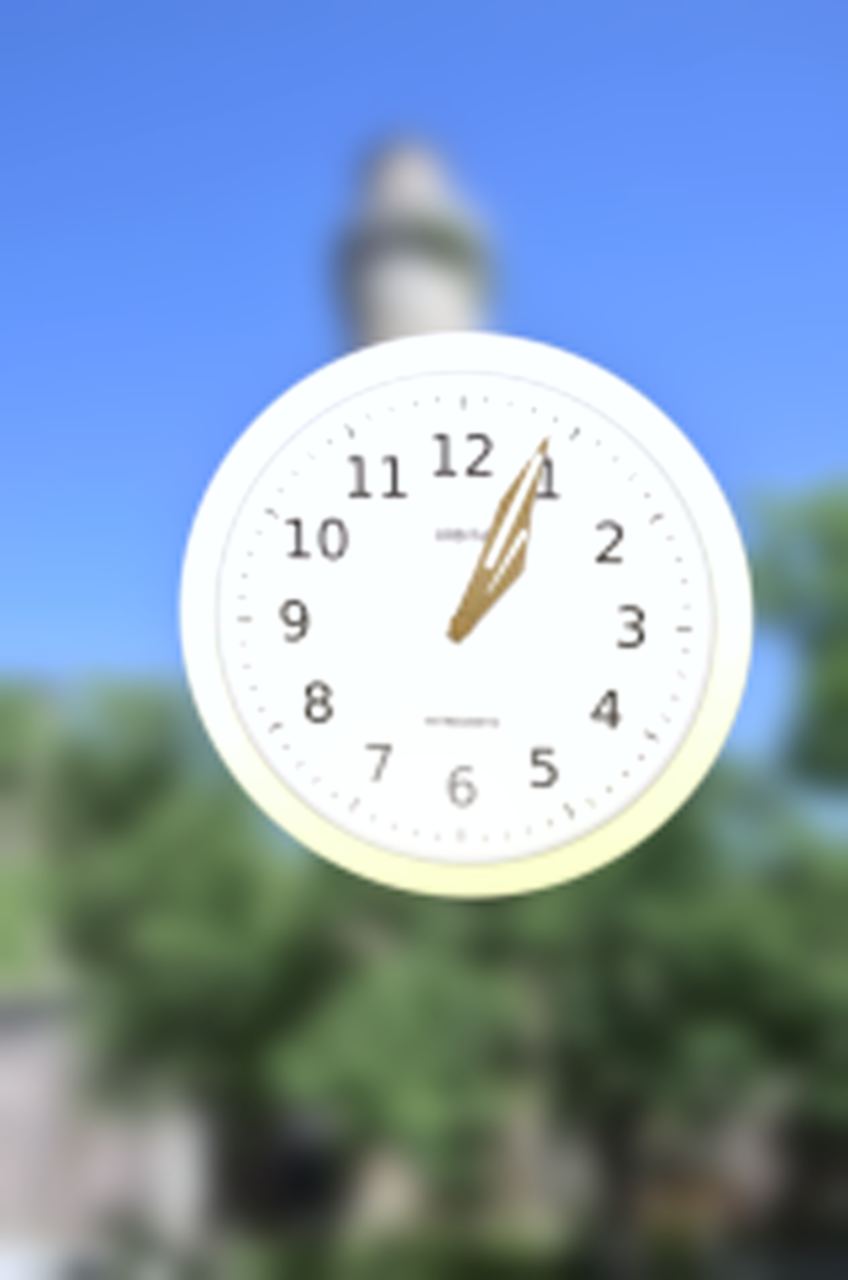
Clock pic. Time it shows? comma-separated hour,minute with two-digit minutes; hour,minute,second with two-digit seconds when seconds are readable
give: 1,04
